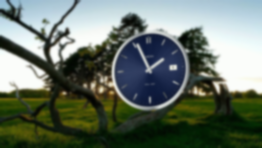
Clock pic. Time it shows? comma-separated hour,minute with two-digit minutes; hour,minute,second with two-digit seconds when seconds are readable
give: 1,56
